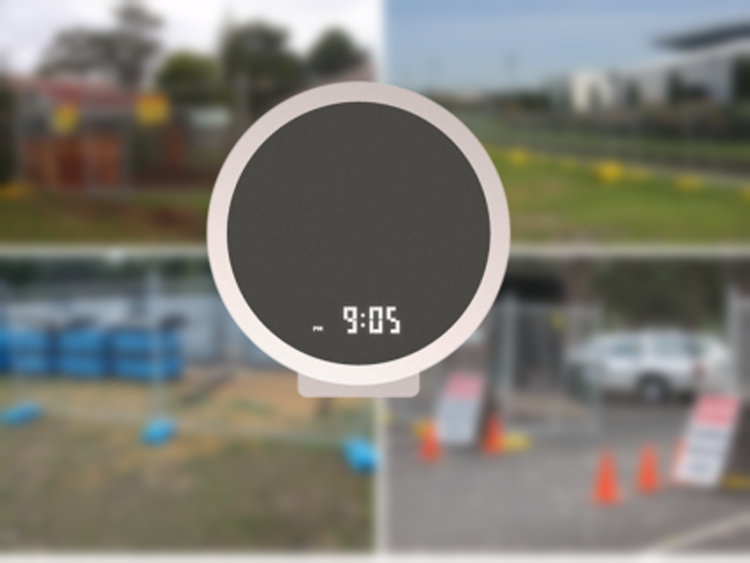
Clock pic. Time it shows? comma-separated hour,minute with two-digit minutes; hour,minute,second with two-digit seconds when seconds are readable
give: 9,05
